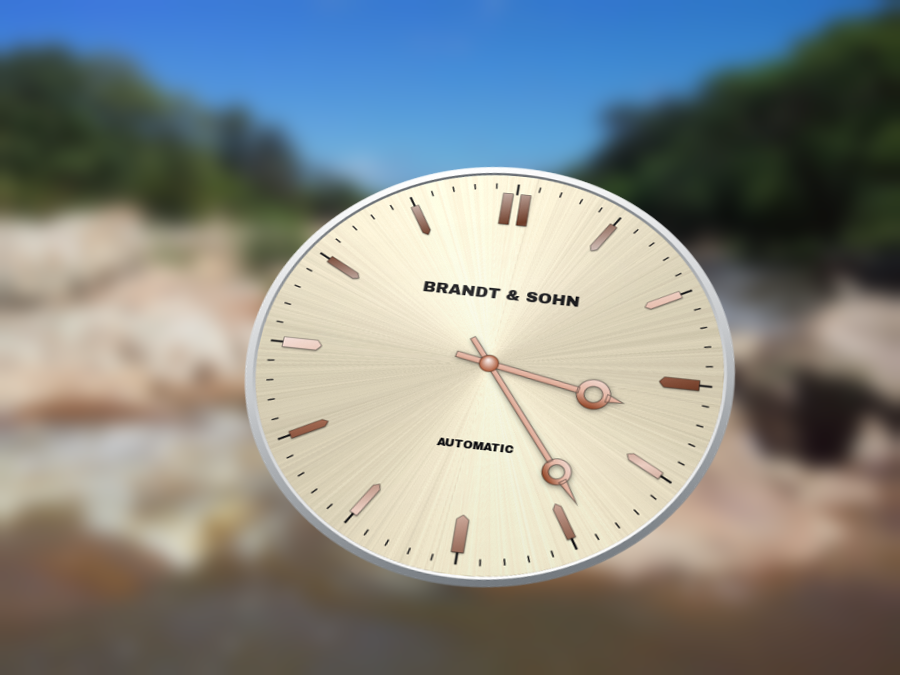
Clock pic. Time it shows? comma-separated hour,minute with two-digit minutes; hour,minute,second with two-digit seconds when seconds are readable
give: 3,24
